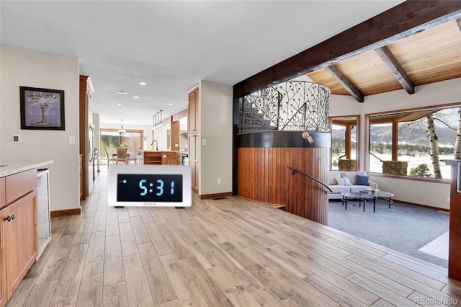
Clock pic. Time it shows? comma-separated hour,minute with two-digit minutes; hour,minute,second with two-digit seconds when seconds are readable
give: 5,31
